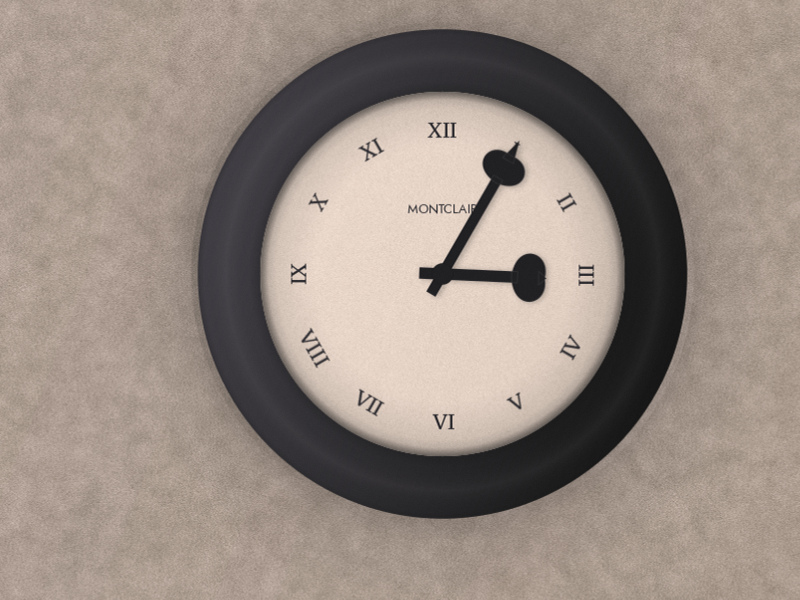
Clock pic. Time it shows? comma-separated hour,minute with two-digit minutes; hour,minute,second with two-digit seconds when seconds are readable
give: 3,05
